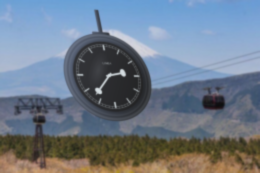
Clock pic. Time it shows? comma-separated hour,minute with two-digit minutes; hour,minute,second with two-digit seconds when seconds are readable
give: 2,37
